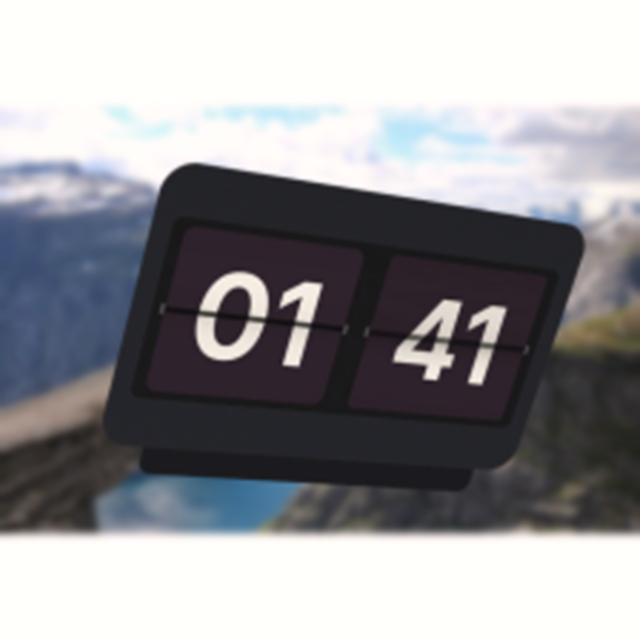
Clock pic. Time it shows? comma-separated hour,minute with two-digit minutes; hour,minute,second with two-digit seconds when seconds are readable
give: 1,41
